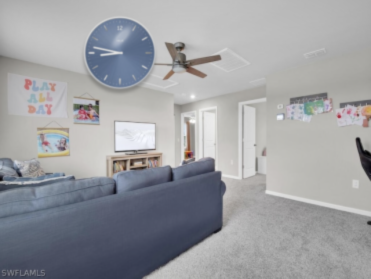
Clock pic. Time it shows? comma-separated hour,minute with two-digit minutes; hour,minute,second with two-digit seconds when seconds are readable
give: 8,47
